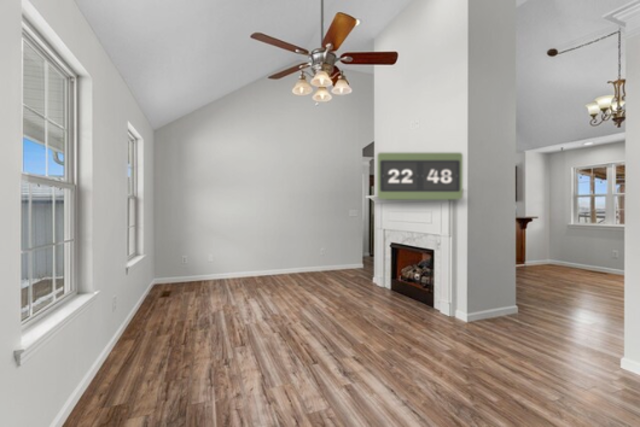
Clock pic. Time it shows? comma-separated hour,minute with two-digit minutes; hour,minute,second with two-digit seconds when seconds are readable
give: 22,48
